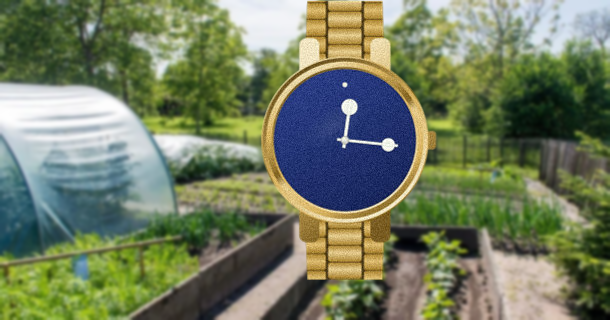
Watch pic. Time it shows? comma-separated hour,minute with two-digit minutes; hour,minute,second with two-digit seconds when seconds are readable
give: 12,16
